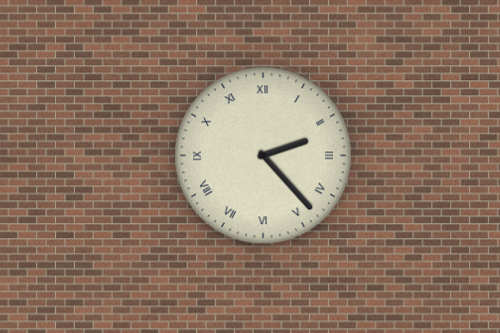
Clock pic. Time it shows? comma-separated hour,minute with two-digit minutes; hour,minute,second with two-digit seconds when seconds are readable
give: 2,23
